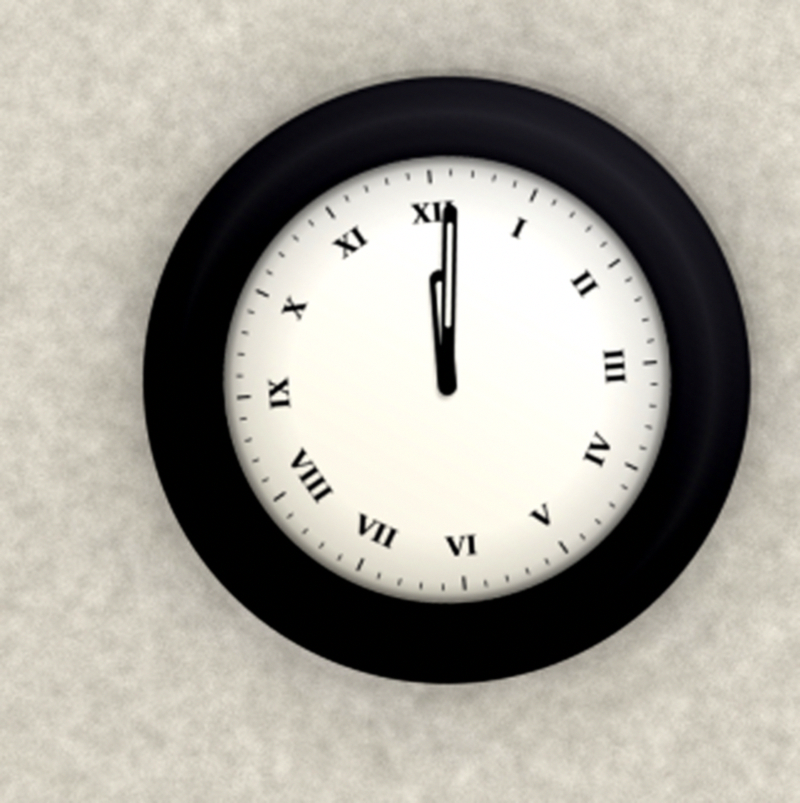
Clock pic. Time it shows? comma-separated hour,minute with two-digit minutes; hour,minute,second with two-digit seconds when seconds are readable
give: 12,01
